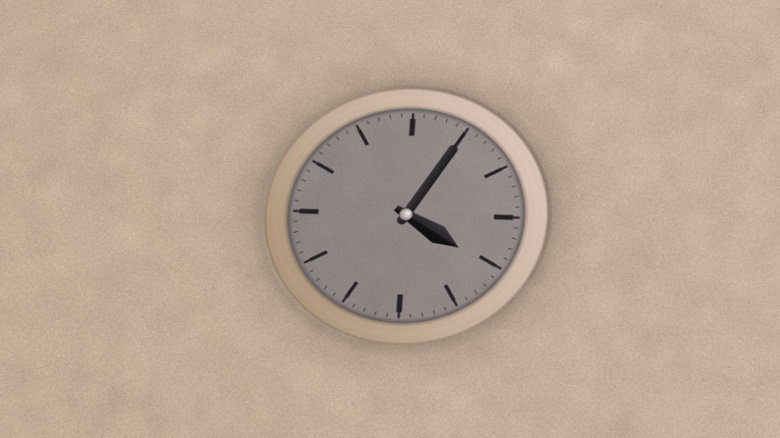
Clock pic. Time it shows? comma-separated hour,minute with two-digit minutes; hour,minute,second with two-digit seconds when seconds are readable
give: 4,05
